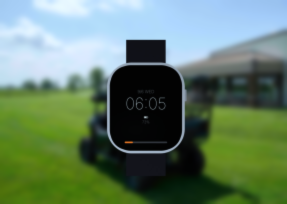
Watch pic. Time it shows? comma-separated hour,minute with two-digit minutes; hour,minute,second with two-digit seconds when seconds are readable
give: 6,05
